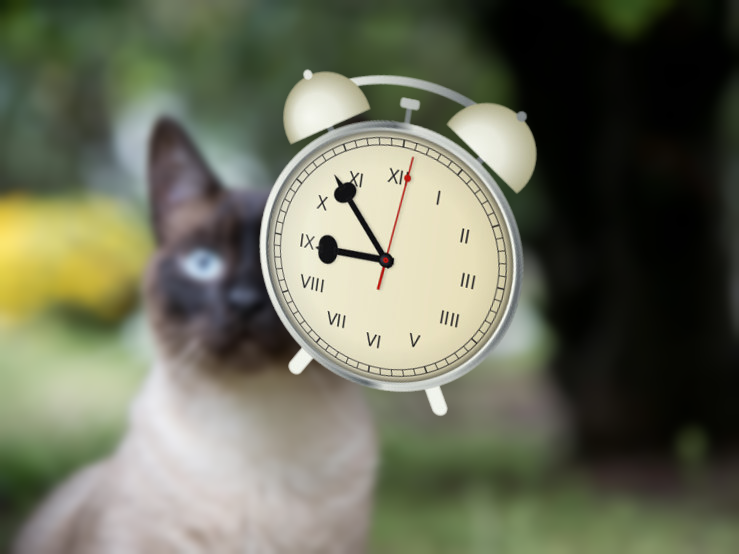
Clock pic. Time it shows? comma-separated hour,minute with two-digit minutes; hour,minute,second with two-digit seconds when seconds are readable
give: 8,53,01
